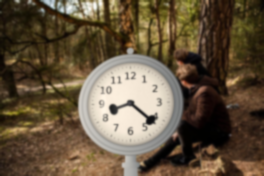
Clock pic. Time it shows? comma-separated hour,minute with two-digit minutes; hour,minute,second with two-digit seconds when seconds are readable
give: 8,22
